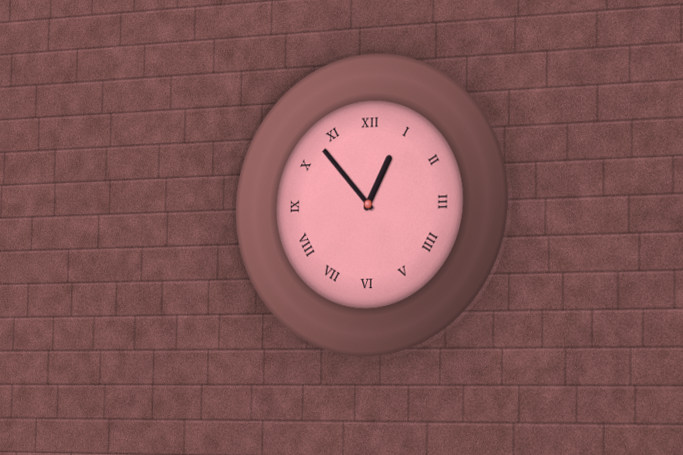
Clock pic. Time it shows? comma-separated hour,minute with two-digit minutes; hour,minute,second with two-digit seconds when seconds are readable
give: 12,53
